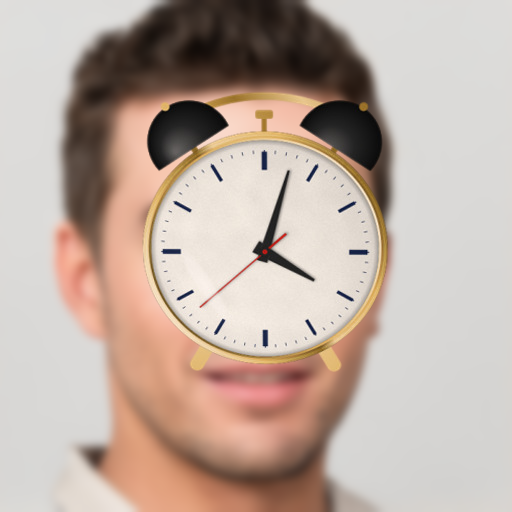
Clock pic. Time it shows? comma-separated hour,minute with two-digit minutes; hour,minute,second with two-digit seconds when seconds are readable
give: 4,02,38
